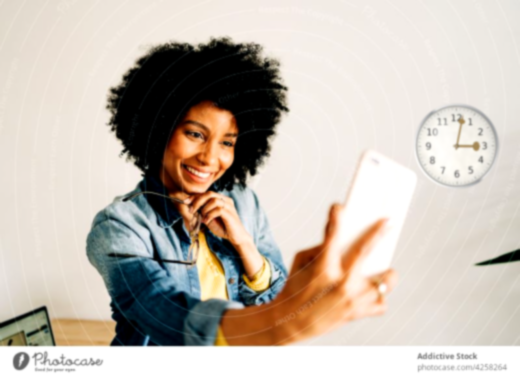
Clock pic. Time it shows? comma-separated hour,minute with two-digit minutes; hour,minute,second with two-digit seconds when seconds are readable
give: 3,02
